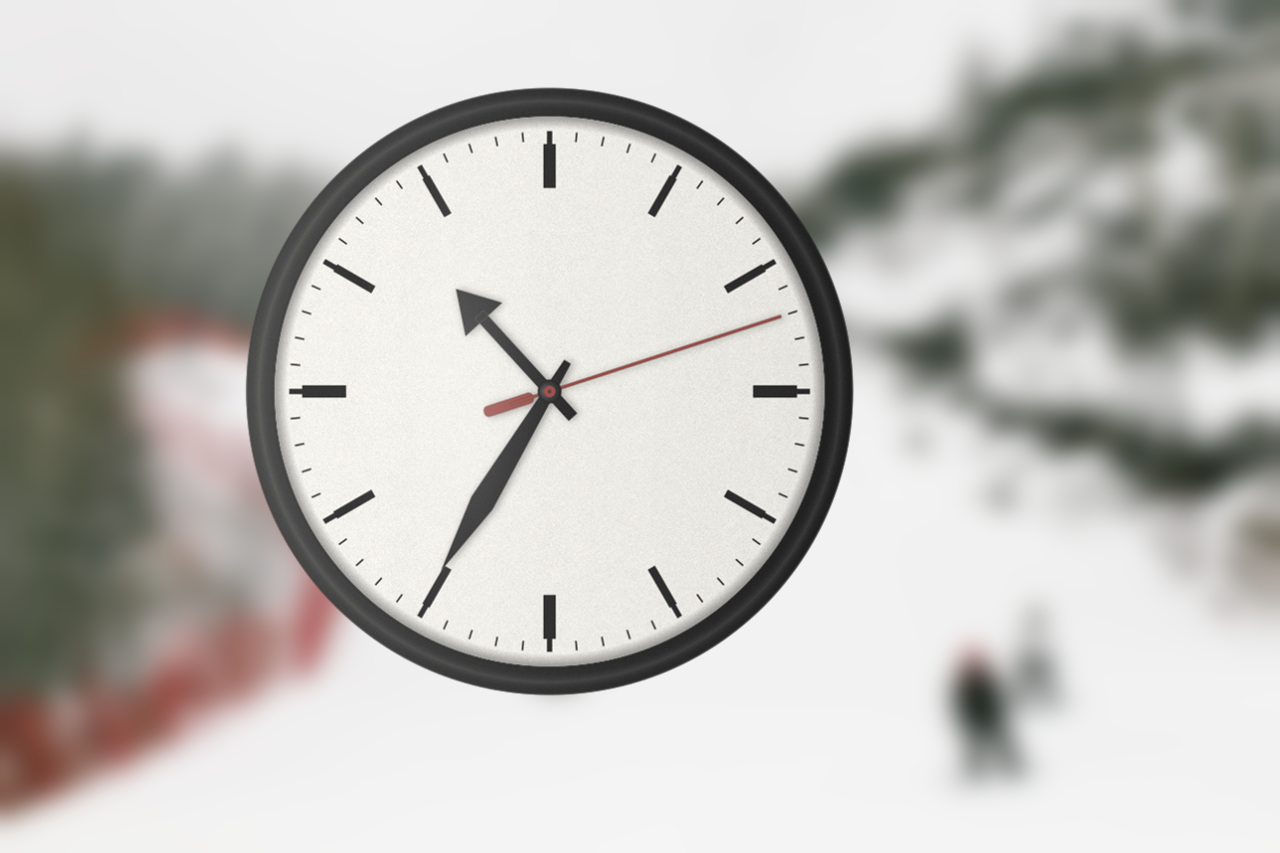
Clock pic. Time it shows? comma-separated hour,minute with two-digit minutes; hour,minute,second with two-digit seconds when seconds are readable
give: 10,35,12
